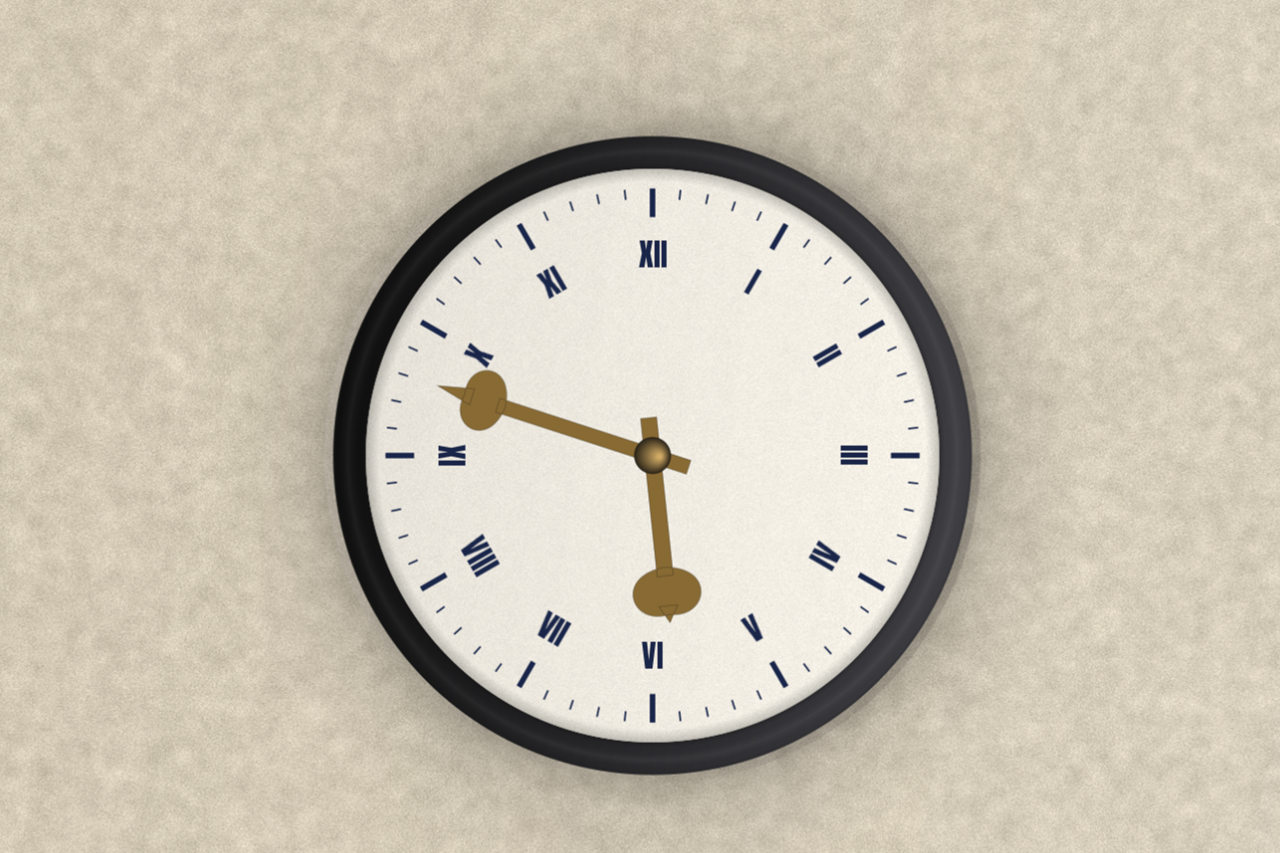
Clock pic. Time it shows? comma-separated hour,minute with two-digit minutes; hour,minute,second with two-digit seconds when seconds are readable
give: 5,48
